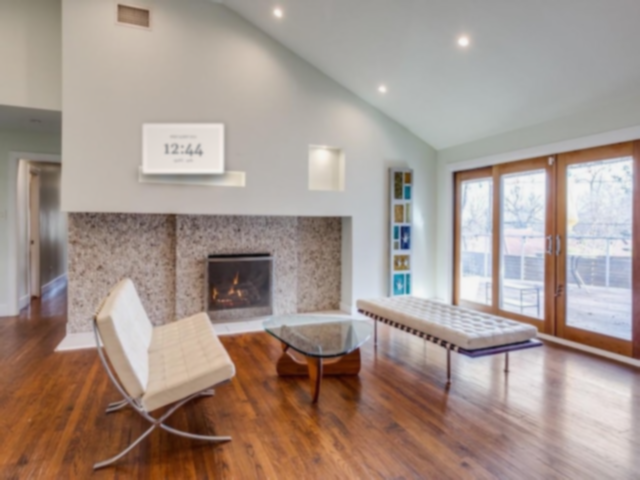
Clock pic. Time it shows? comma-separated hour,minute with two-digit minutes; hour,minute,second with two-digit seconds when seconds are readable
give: 12,44
